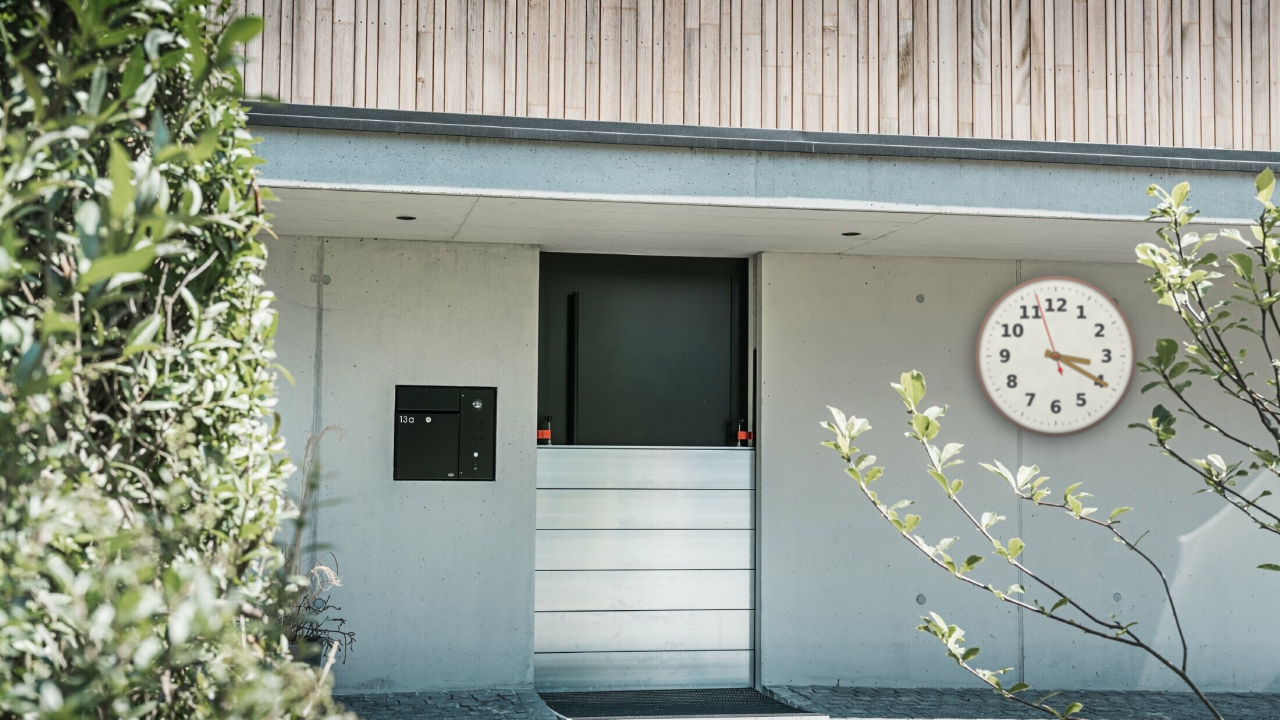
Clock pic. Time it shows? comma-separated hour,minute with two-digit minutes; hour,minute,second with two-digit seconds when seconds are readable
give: 3,19,57
